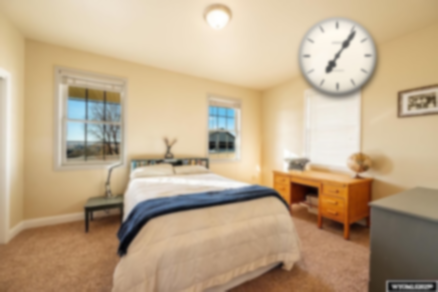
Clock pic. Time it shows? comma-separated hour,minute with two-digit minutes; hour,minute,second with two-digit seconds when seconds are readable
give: 7,06
